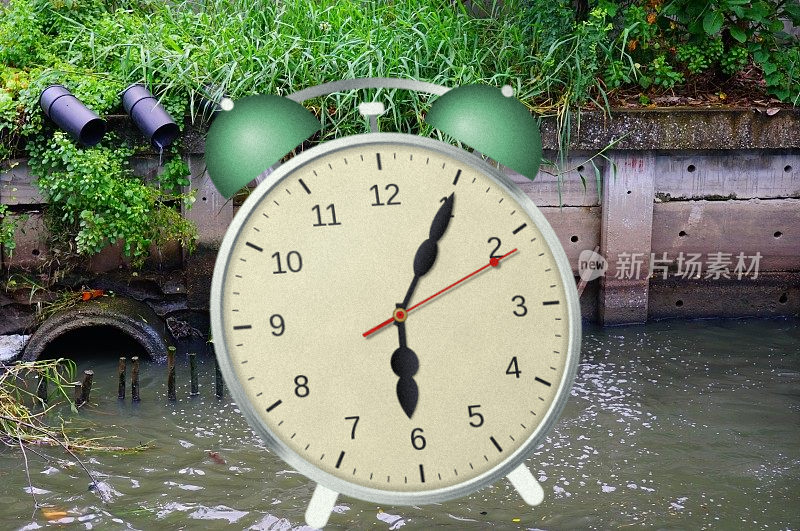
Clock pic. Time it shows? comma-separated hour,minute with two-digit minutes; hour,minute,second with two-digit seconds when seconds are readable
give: 6,05,11
